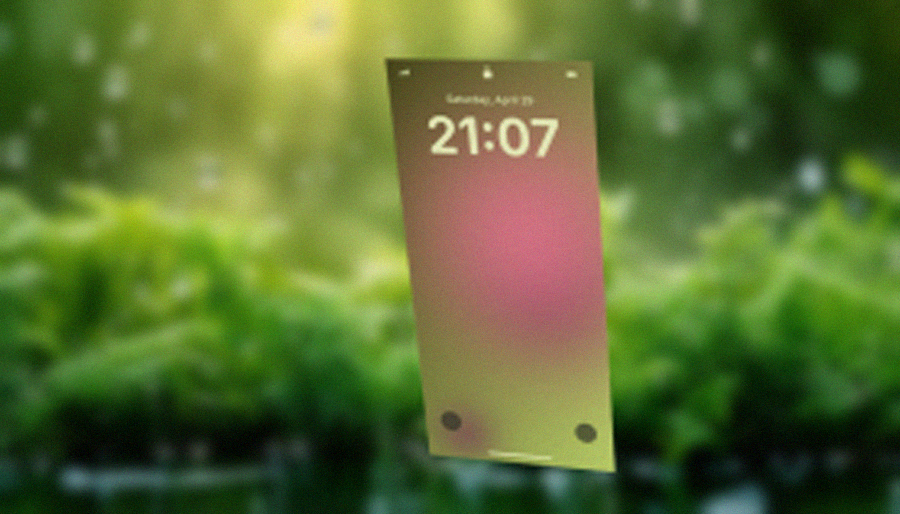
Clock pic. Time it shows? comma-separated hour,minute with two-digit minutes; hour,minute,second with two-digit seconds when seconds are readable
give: 21,07
